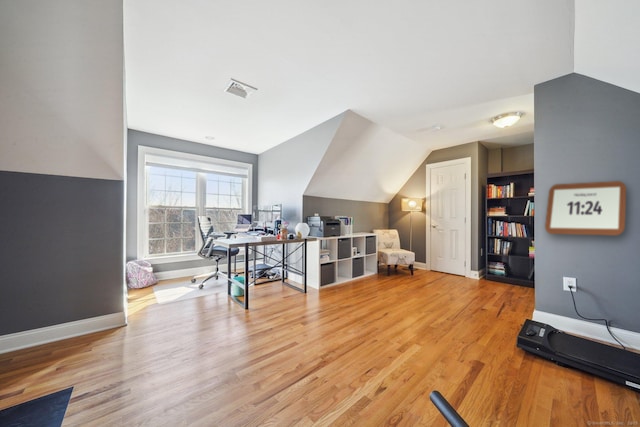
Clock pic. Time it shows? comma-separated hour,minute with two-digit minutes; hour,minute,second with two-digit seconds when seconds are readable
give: 11,24
